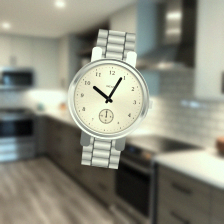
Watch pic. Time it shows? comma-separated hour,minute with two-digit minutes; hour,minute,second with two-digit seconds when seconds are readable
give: 10,04
